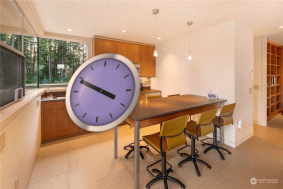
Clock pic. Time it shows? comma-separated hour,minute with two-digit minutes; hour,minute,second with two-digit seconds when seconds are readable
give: 3,49
